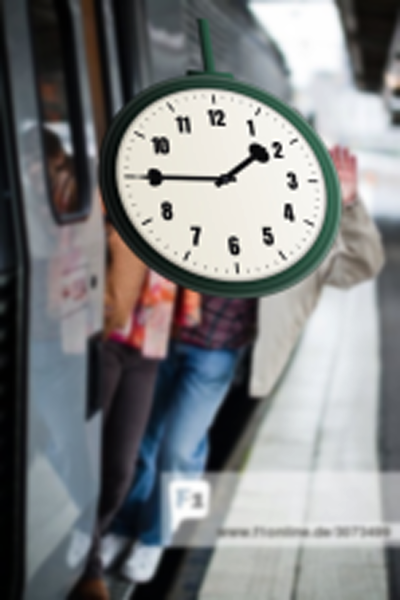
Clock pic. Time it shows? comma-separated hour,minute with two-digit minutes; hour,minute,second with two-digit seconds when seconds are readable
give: 1,45
